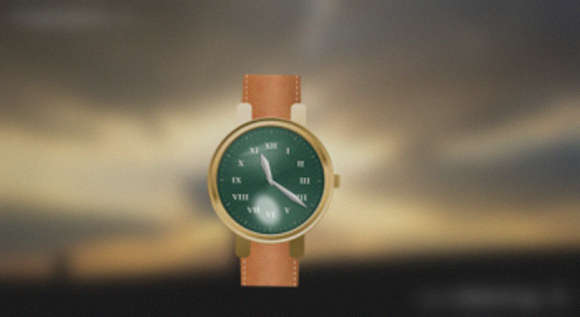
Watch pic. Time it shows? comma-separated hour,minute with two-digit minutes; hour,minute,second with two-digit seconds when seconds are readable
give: 11,21
